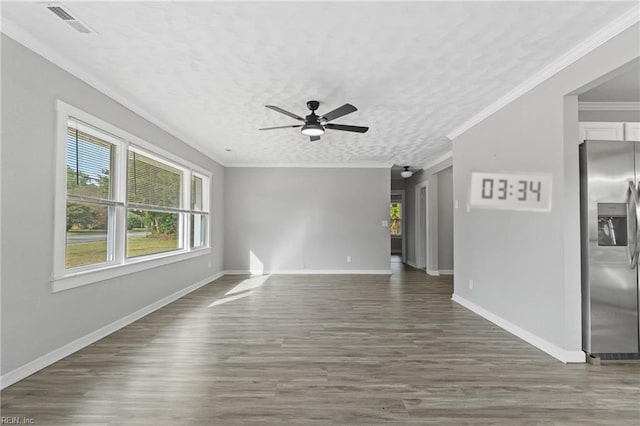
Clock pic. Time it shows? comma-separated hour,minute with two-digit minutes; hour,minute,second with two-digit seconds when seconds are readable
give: 3,34
